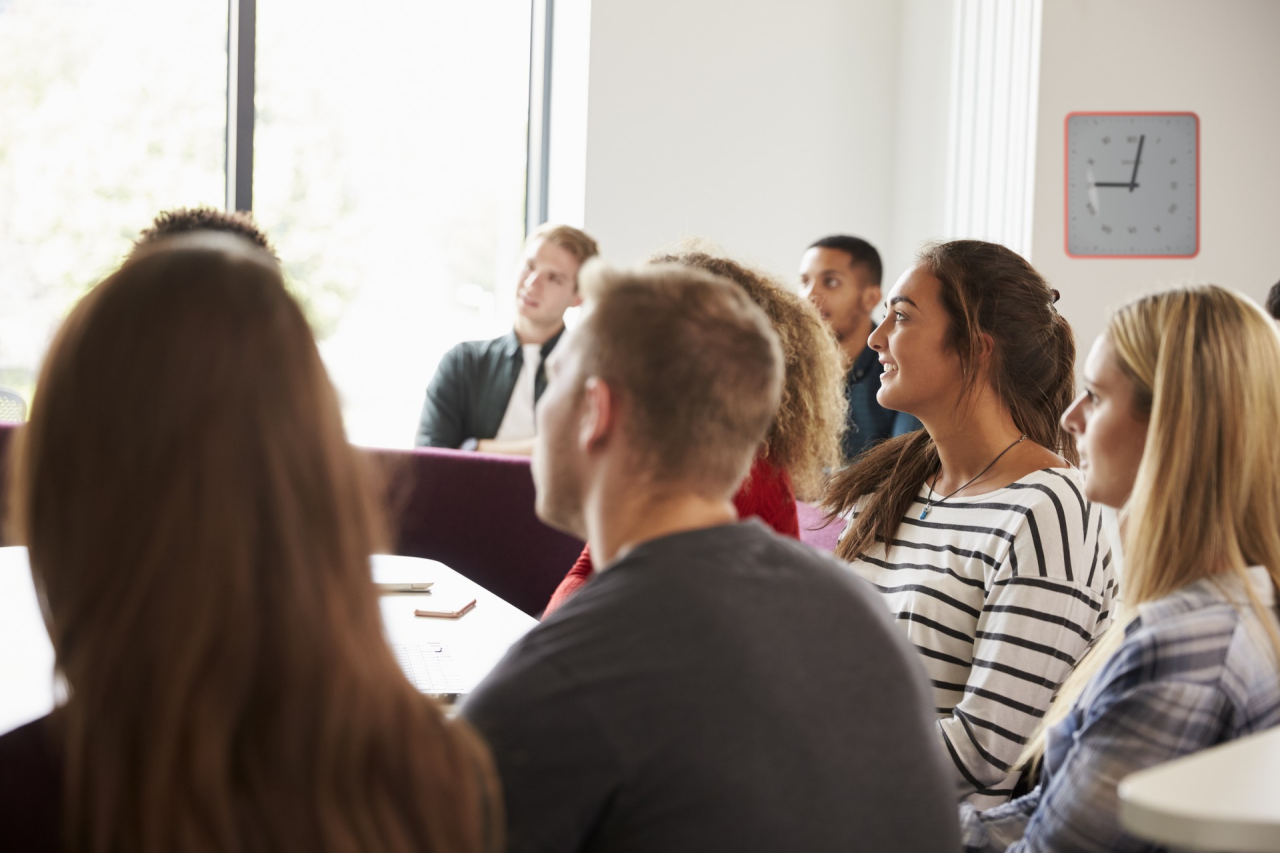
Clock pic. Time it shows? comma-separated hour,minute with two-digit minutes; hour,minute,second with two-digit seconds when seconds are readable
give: 9,02
